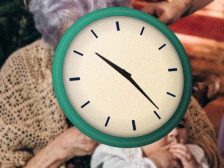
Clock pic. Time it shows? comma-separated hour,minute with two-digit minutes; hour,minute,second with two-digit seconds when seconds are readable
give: 10,24
